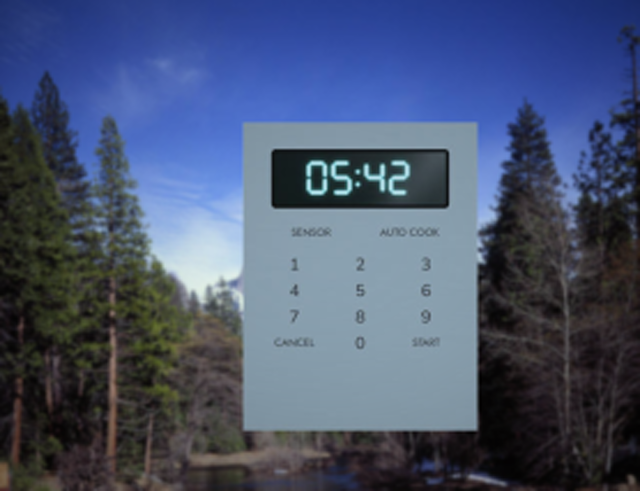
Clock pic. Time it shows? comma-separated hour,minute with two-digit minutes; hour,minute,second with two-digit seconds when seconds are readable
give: 5,42
